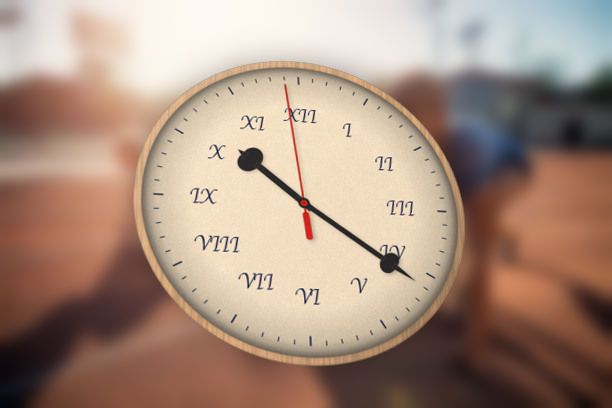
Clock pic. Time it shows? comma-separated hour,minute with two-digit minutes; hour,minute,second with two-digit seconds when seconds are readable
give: 10,20,59
